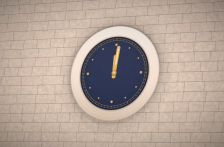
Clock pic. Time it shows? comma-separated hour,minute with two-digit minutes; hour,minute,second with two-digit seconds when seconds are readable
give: 12,01
